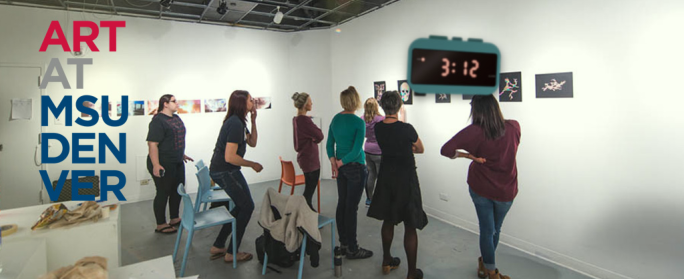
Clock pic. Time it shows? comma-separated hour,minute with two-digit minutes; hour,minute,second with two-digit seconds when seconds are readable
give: 3,12
